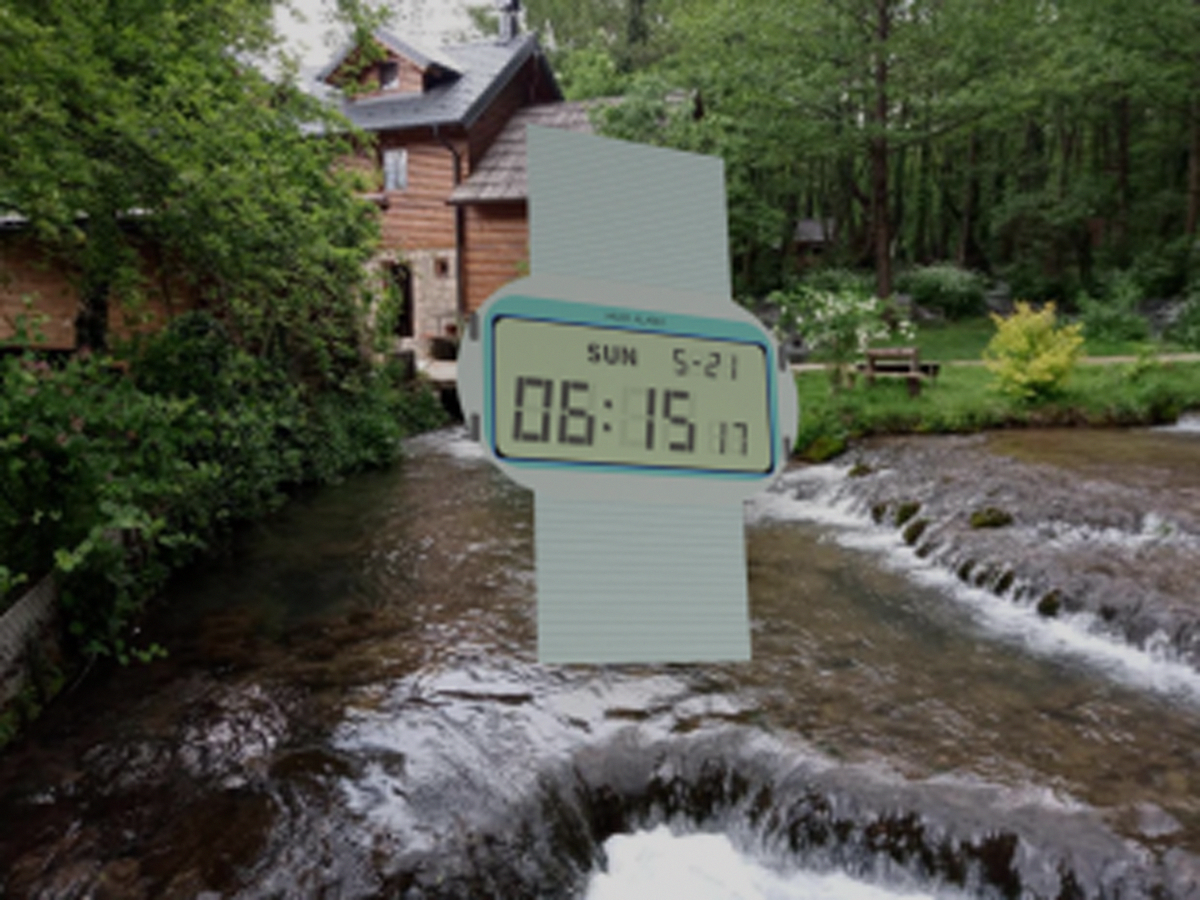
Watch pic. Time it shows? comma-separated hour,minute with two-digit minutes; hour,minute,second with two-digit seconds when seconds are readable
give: 6,15,17
